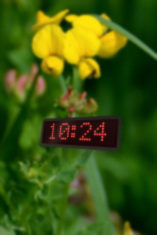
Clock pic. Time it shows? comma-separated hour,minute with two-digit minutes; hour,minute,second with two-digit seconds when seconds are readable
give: 10,24
